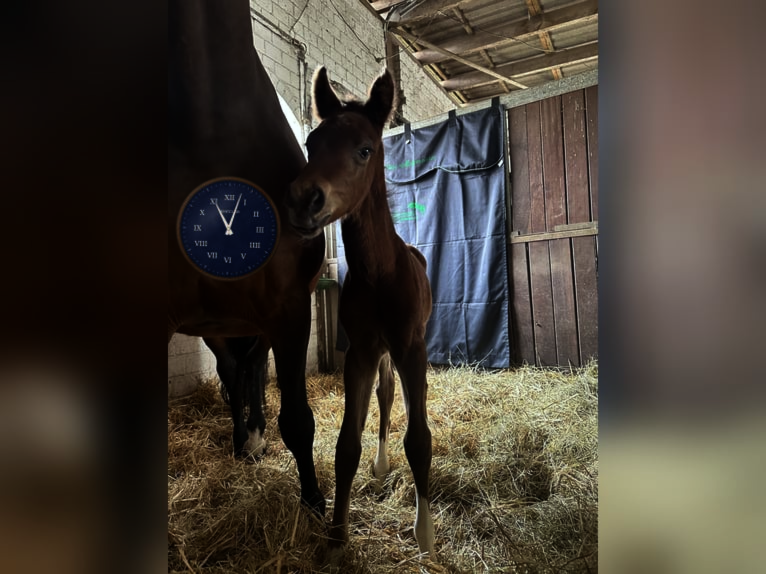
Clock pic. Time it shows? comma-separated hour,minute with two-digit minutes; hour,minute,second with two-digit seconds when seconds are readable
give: 11,03
